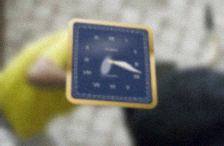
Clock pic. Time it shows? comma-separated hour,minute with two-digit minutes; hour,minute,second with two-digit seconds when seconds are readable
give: 3,18
